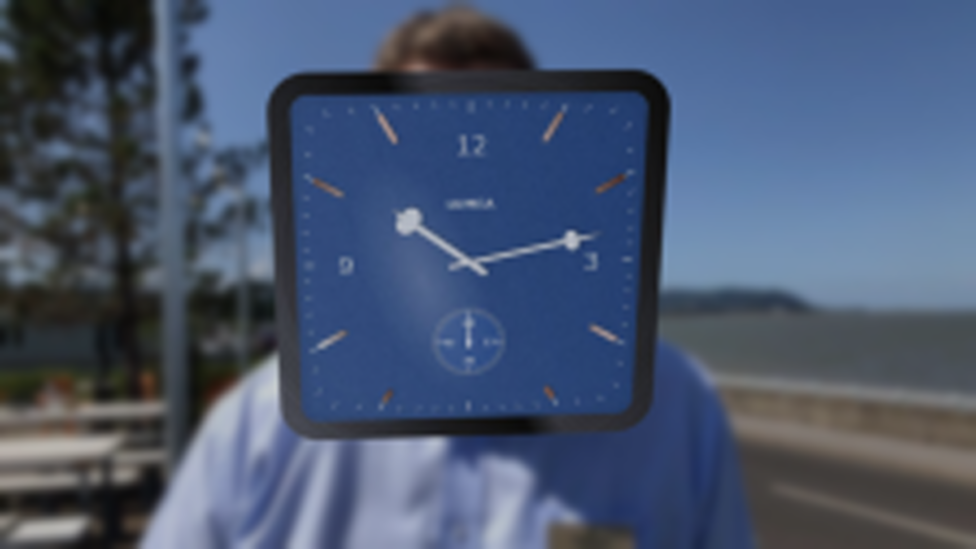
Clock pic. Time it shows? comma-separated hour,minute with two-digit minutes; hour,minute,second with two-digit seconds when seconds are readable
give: 10,13
